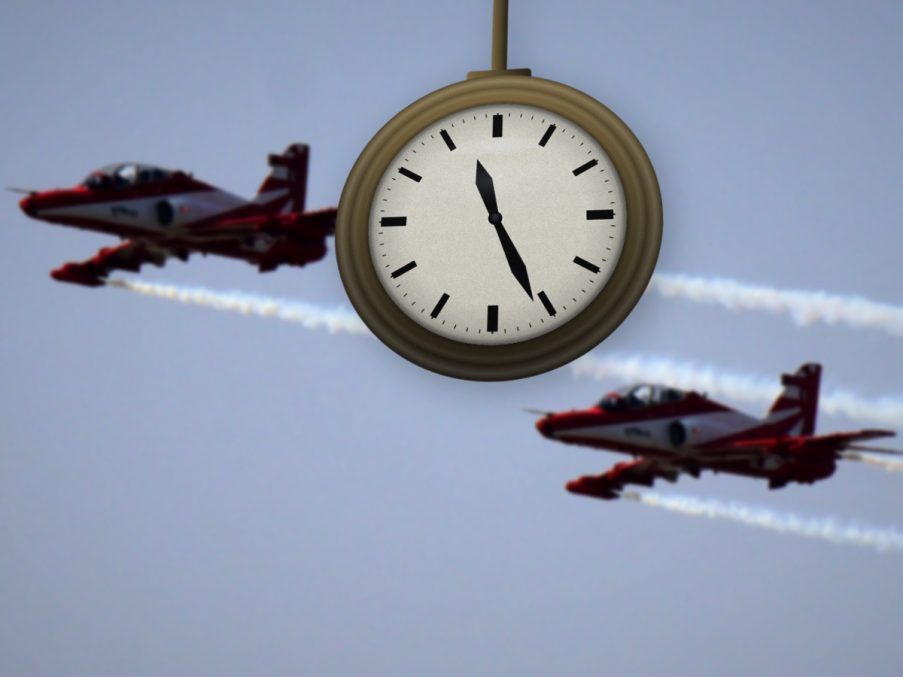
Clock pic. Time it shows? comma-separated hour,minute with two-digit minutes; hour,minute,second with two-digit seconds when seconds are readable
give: 11,26
